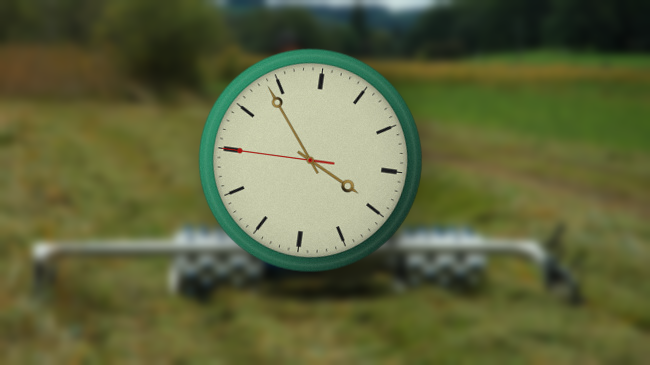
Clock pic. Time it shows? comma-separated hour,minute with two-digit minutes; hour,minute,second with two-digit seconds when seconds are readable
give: 3,53,45
